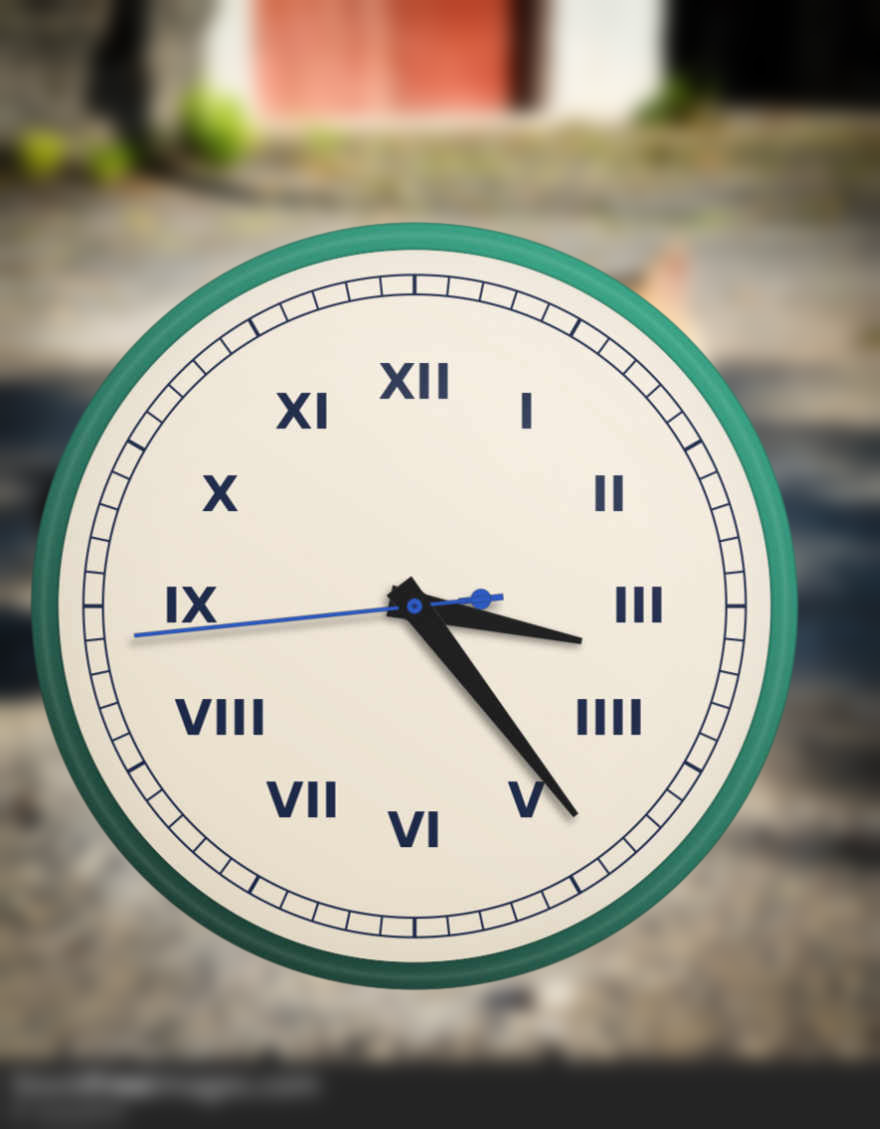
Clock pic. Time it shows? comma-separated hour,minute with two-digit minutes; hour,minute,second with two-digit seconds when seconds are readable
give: 3,23,44
